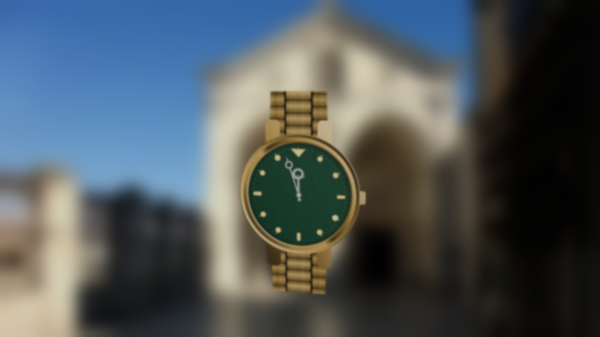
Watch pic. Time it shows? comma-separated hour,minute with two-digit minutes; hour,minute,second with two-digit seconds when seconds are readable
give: 11,57
